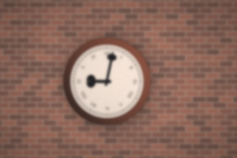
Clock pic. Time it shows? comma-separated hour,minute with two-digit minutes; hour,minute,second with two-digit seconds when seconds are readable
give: 9,02
